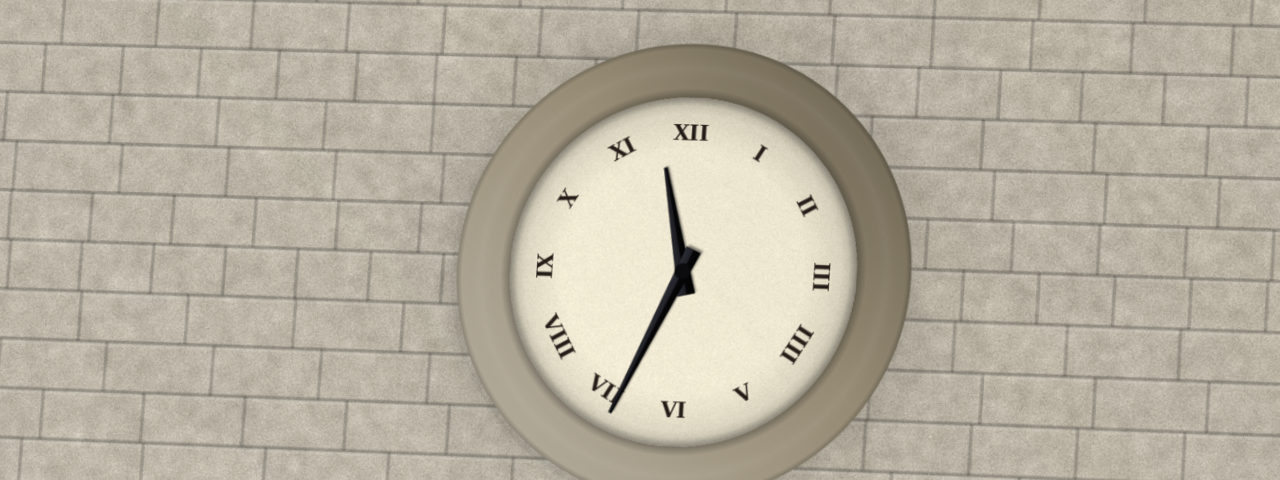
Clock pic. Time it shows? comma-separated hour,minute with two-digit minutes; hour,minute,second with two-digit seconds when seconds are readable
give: 11,34
